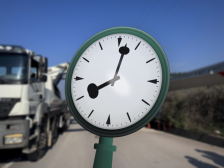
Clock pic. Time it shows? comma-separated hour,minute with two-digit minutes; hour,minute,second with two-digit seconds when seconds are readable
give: 8,02
